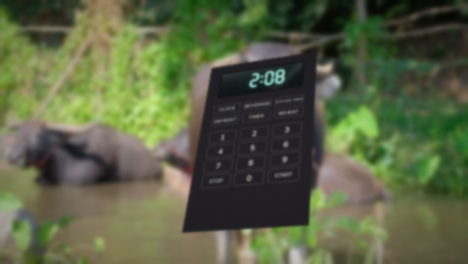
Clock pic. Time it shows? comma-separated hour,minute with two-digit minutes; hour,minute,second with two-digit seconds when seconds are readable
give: 2,08
